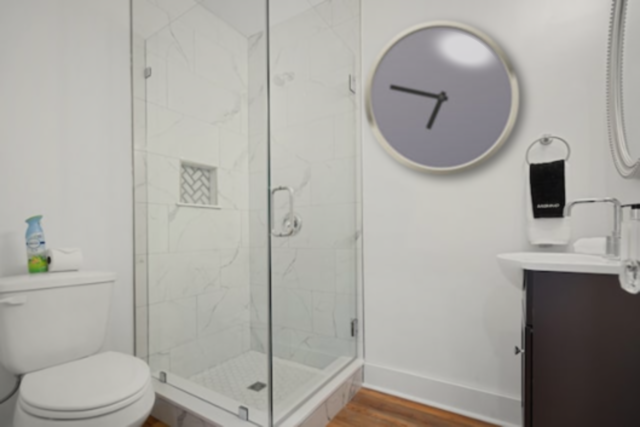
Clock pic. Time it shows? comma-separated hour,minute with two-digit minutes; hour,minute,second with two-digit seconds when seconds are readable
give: 6,47
